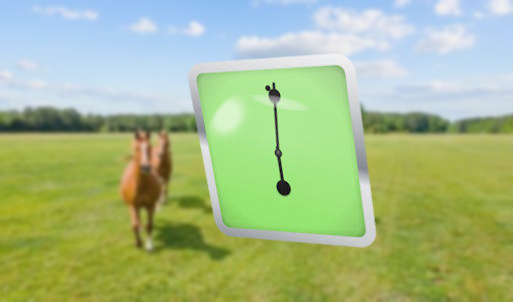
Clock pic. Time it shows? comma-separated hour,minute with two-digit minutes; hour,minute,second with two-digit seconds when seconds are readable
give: 6,01
